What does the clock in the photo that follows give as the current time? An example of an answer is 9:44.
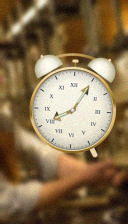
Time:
8:05
